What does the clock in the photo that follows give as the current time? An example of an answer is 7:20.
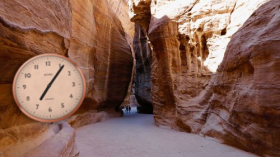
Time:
7:06
